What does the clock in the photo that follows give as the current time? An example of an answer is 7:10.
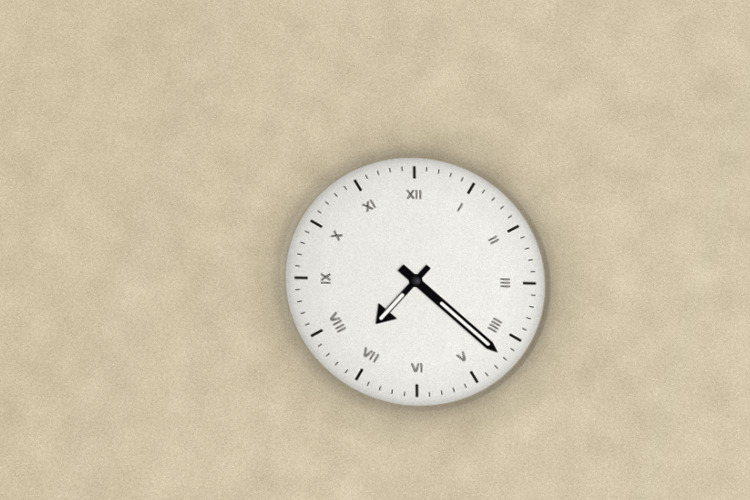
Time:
7:22
